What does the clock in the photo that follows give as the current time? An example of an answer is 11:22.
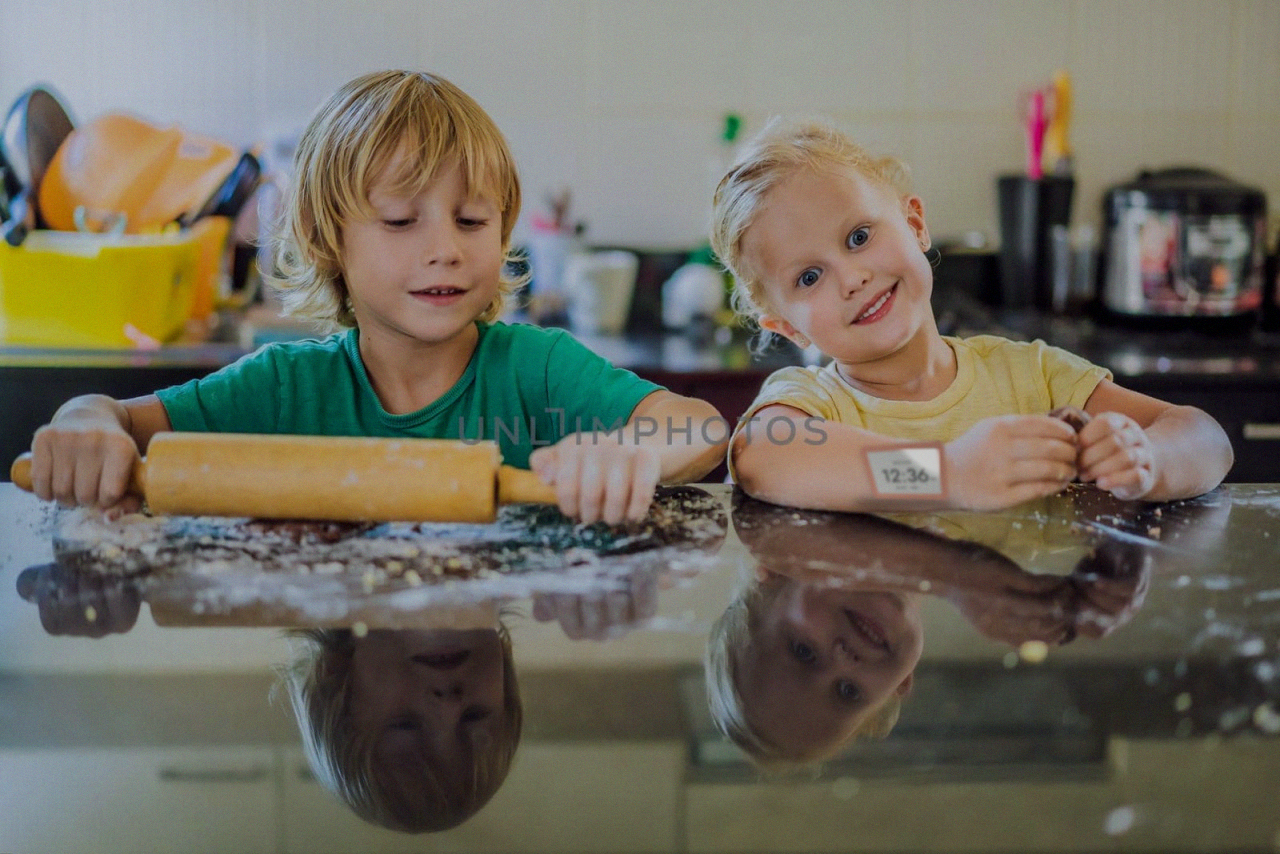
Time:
12:36
